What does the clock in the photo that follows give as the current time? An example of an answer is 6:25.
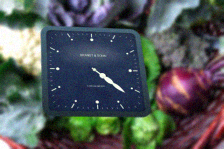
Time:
4:22
